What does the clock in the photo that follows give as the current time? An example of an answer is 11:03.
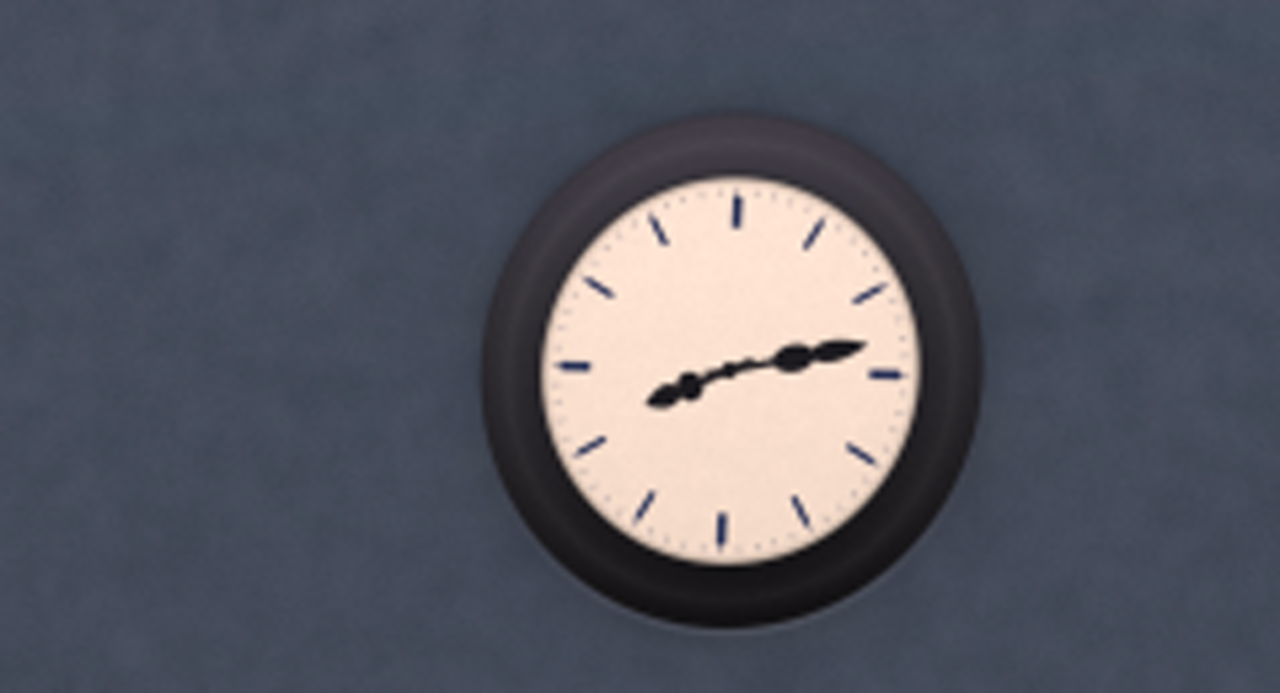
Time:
8:13
